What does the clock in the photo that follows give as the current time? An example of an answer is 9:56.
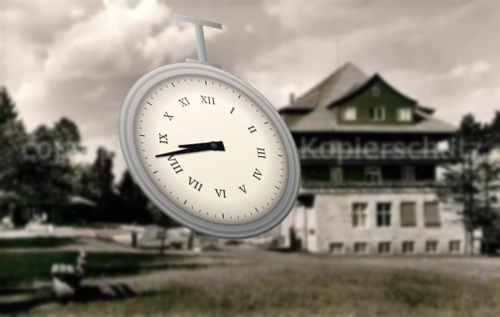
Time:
8:42
